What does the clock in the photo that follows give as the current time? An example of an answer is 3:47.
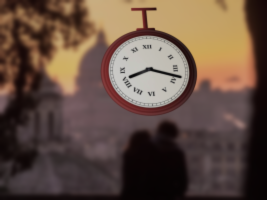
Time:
8:18
